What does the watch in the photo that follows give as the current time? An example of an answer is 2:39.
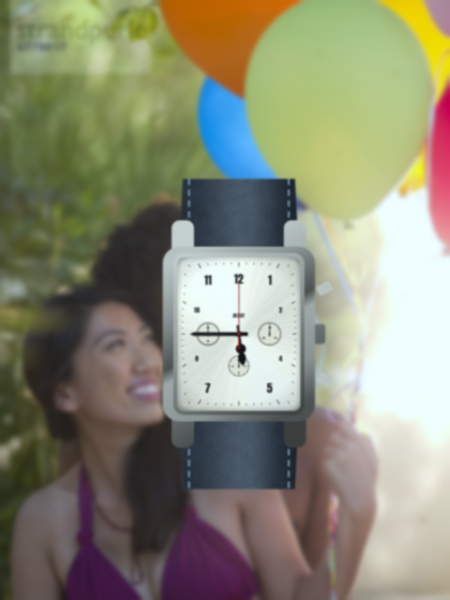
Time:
5:45
